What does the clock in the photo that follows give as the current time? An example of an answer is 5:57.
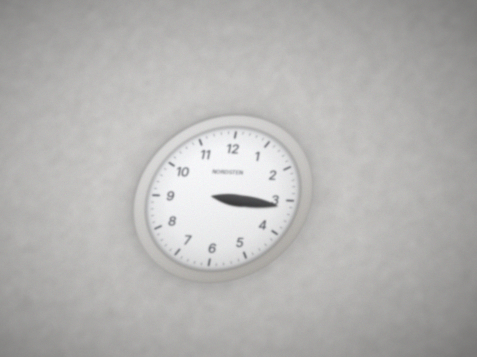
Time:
3:16
